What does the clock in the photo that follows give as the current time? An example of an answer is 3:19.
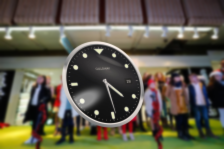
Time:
4:29
